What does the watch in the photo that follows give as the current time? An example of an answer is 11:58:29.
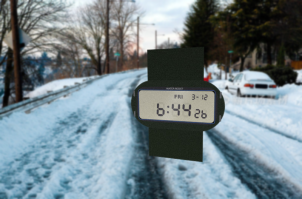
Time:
6:44:26
